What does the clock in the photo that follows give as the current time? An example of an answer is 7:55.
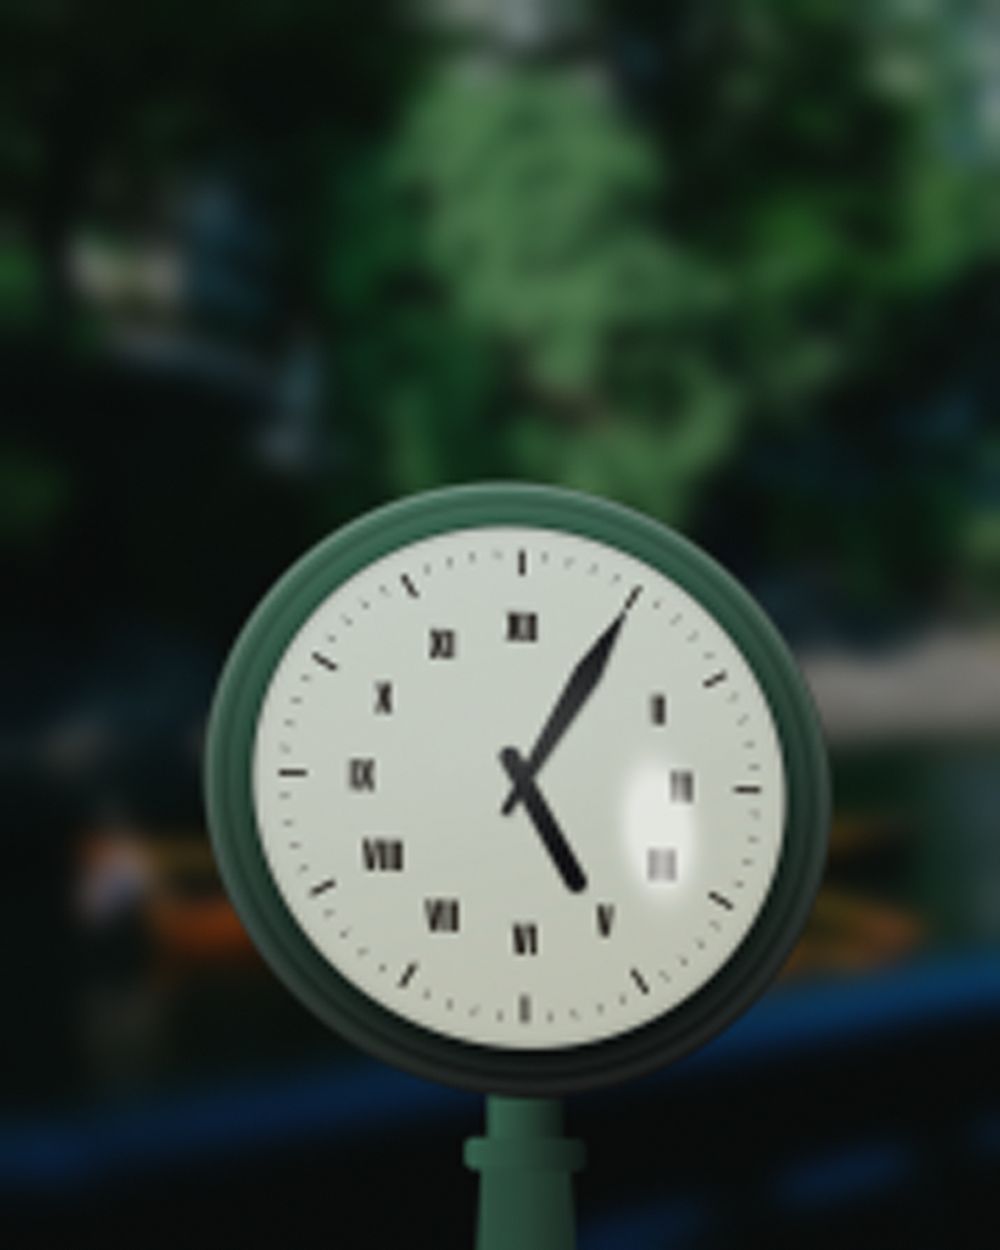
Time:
5:05
